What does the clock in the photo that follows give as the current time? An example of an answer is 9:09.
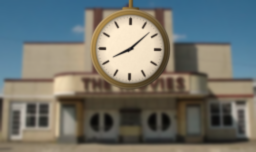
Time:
8:08
